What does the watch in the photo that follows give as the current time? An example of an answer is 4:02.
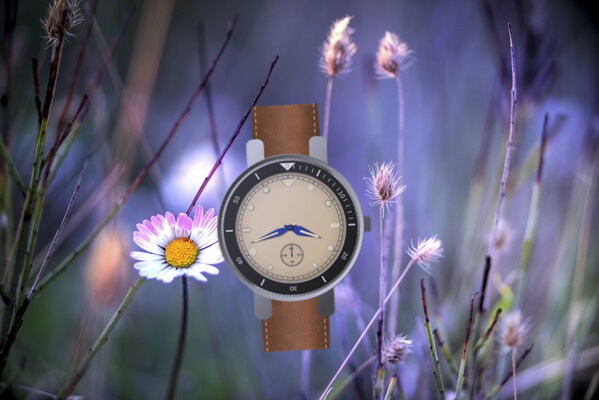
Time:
3:42
